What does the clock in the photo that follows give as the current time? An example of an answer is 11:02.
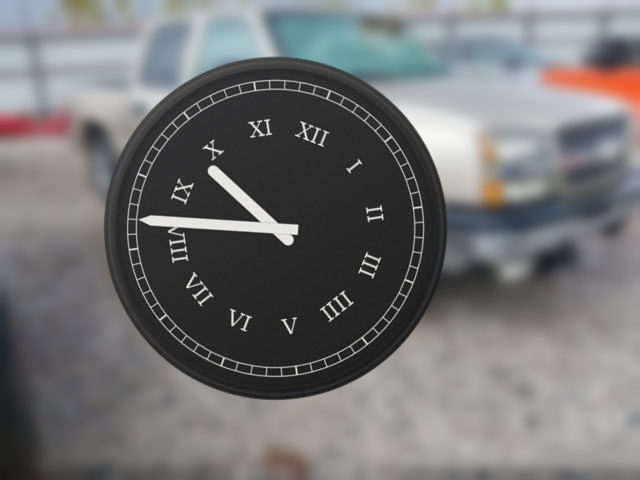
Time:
9:42
